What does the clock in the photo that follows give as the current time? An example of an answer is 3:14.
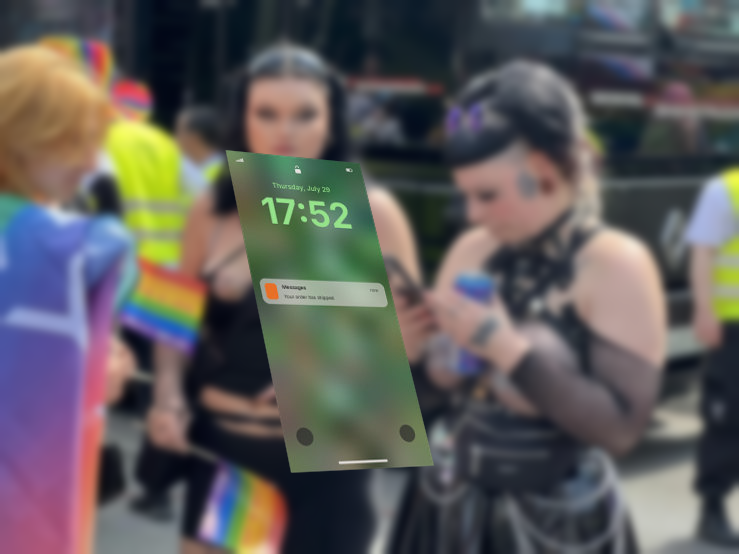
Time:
17:52
